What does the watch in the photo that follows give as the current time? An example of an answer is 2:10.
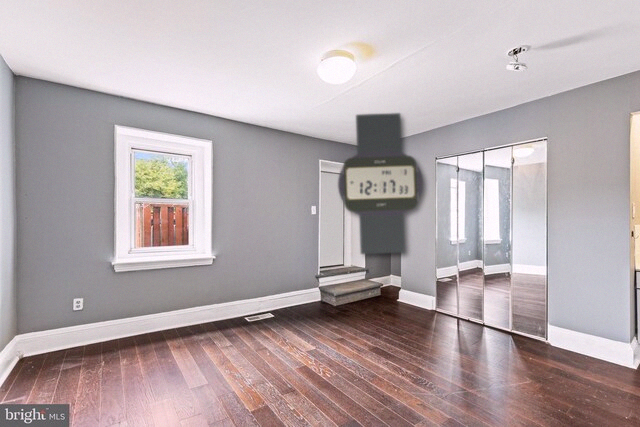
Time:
12:17
